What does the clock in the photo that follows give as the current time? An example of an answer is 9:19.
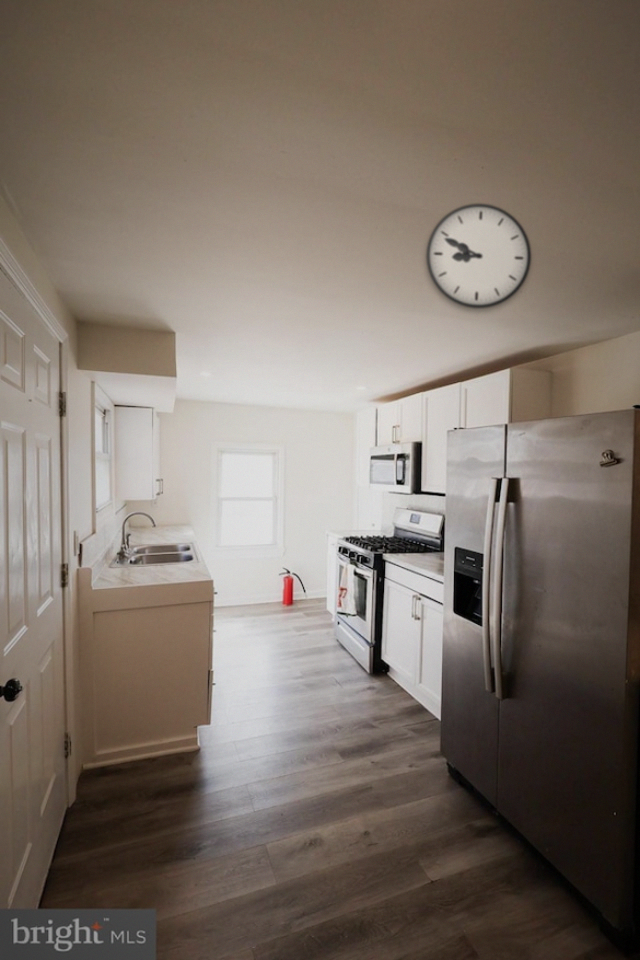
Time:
8:49
